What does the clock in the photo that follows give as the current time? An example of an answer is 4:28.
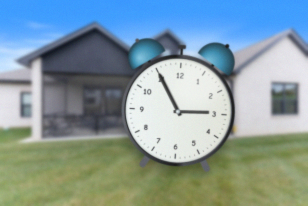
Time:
2:55
